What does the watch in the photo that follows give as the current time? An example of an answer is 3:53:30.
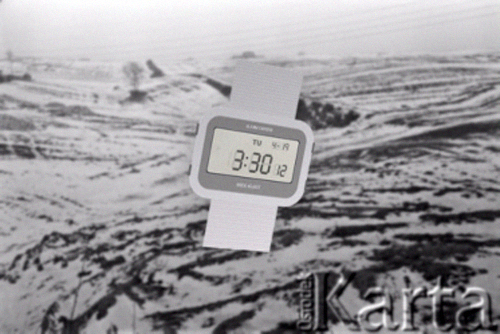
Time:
3:30:12
